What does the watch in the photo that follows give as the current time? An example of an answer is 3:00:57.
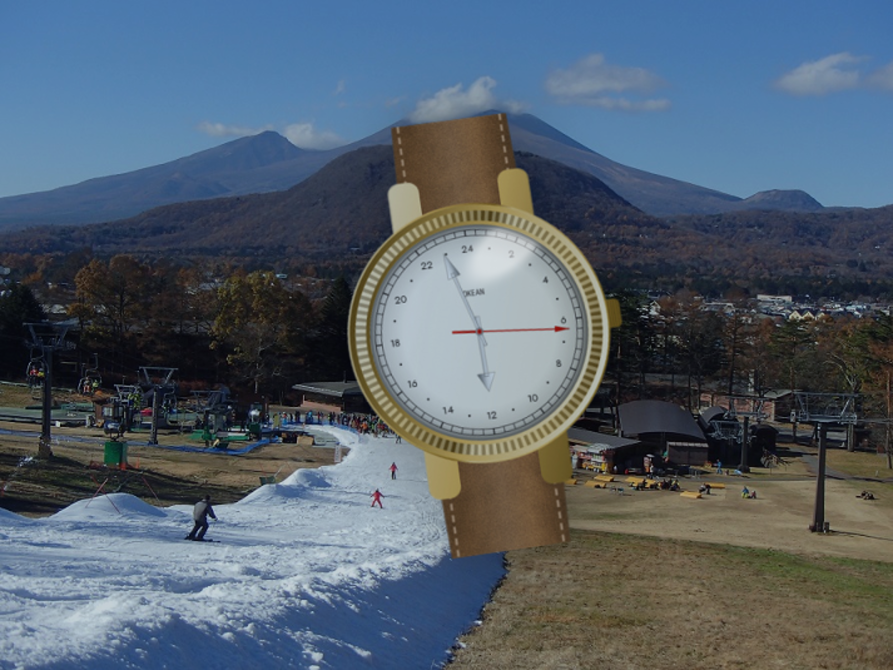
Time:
11:57:16
